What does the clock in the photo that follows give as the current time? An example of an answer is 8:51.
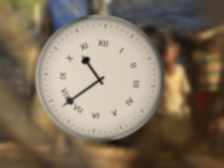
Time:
10:38
